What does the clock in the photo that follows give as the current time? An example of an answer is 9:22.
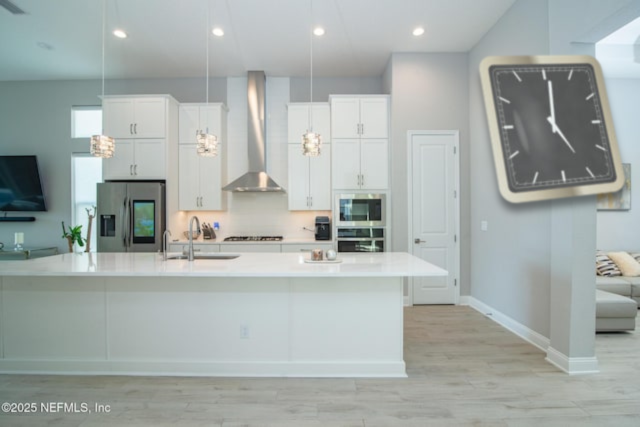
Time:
5:01
